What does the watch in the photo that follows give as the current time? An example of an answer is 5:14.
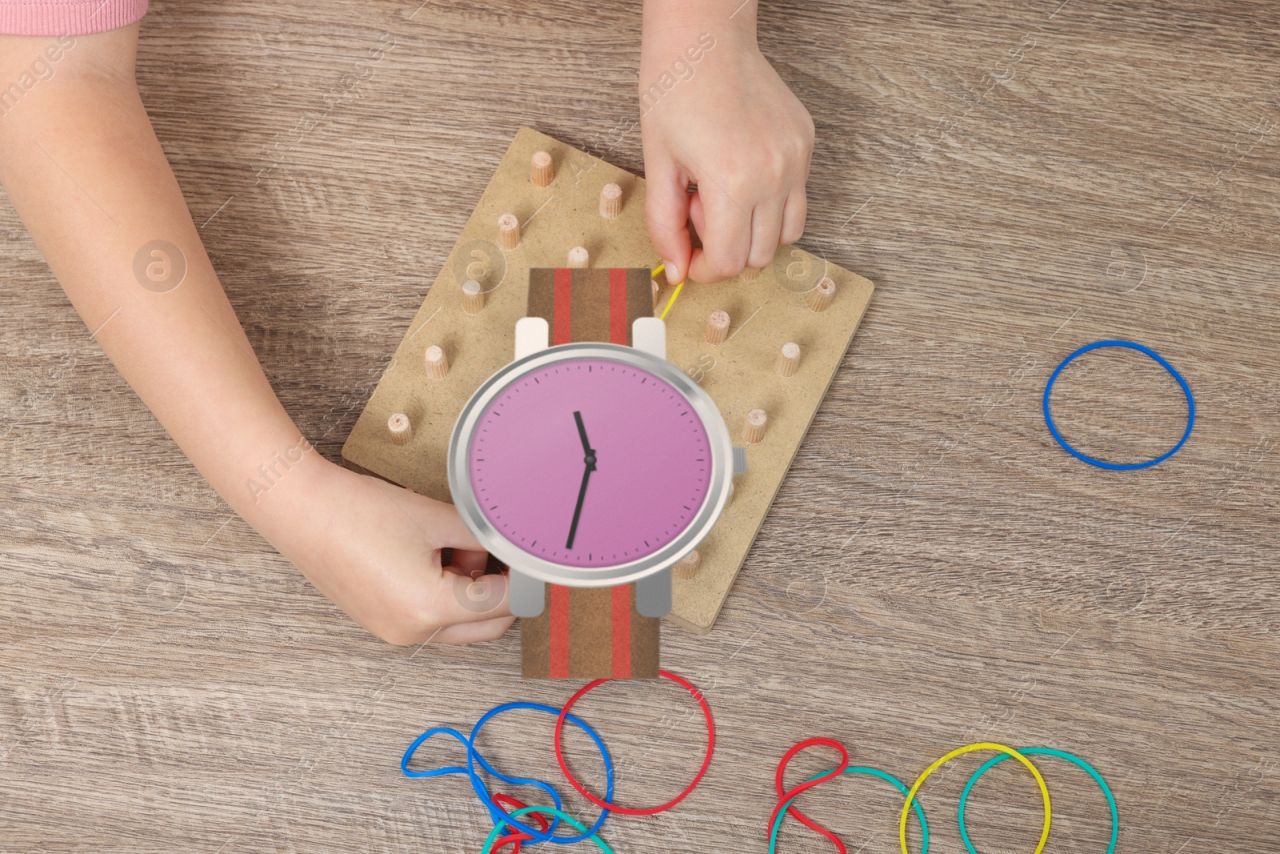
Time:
11:32
